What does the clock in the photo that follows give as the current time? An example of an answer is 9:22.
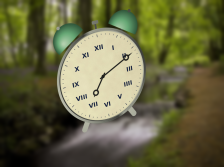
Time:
7:11
